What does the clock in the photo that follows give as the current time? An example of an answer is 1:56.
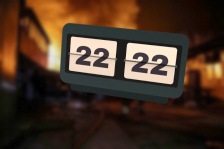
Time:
22:22
